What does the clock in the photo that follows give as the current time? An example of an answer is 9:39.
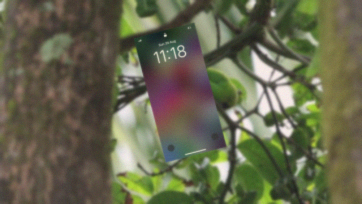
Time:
11:18
